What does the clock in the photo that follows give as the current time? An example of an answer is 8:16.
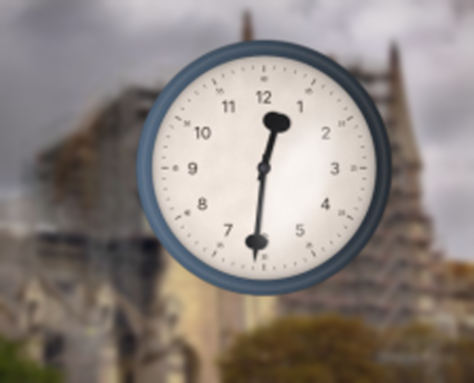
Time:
12:31
